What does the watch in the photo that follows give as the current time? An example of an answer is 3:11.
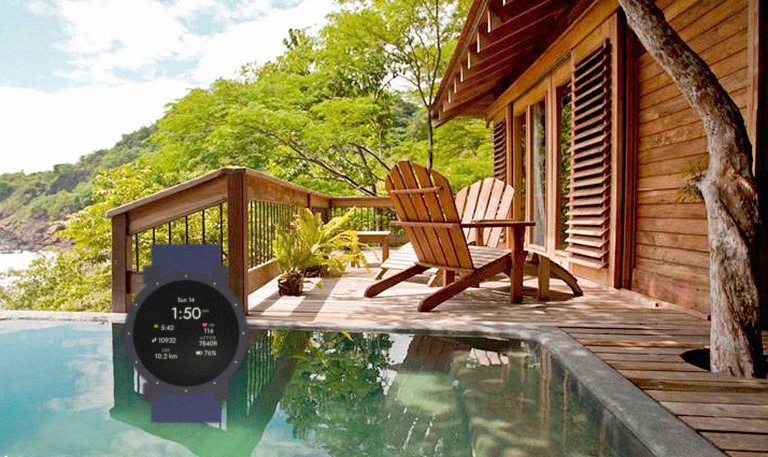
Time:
1:50
